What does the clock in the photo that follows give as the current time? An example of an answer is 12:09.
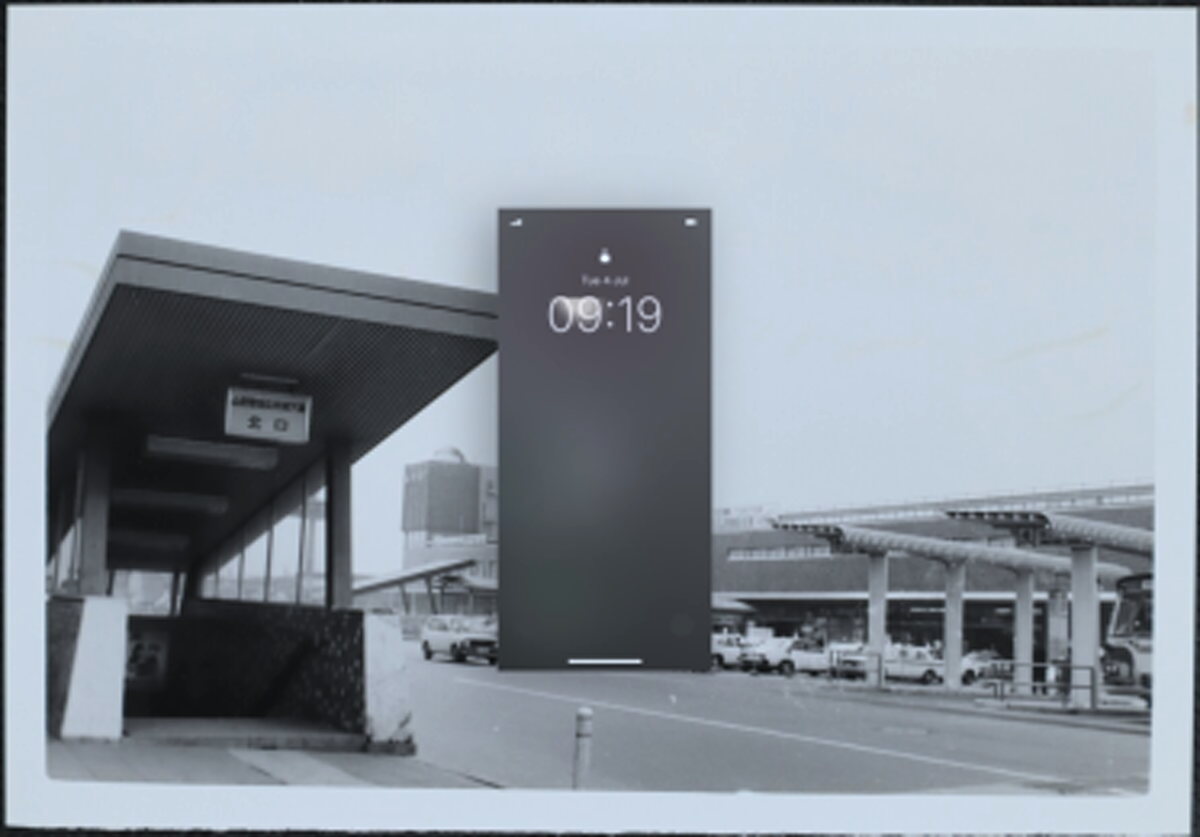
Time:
9:19
